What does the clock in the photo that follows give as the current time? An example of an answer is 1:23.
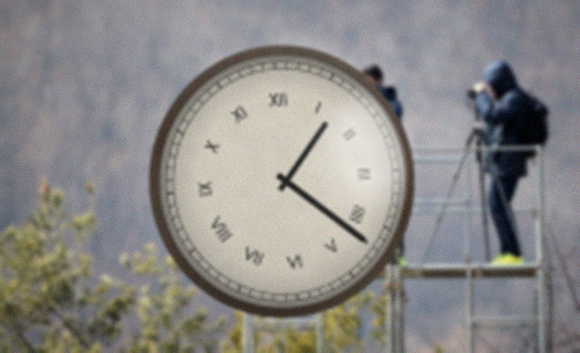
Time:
1:22
